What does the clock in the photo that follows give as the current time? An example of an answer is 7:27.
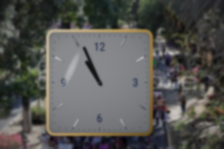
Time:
10:56
